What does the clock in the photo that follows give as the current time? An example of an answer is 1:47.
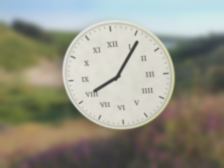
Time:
8:06
